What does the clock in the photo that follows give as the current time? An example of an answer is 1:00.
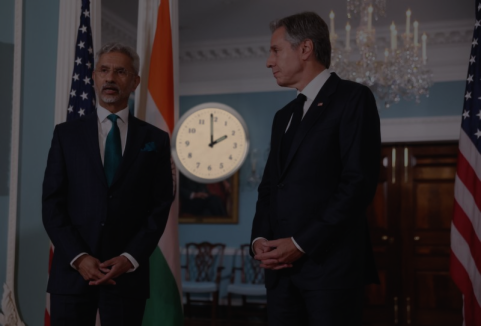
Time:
1:59
